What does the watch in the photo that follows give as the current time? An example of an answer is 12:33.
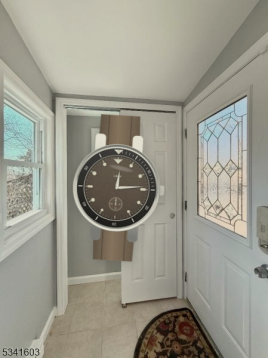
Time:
12:14
